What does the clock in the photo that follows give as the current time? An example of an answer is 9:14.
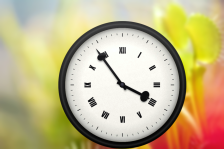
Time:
3:54
